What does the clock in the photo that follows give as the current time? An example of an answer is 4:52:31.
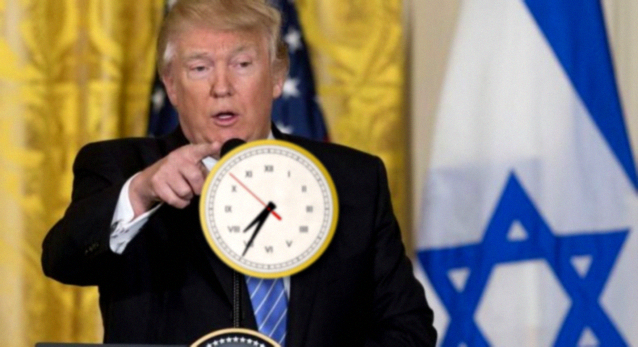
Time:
7:34:52
